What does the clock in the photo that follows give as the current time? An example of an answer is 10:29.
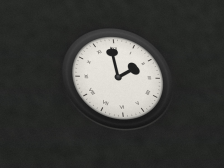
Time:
1:59
